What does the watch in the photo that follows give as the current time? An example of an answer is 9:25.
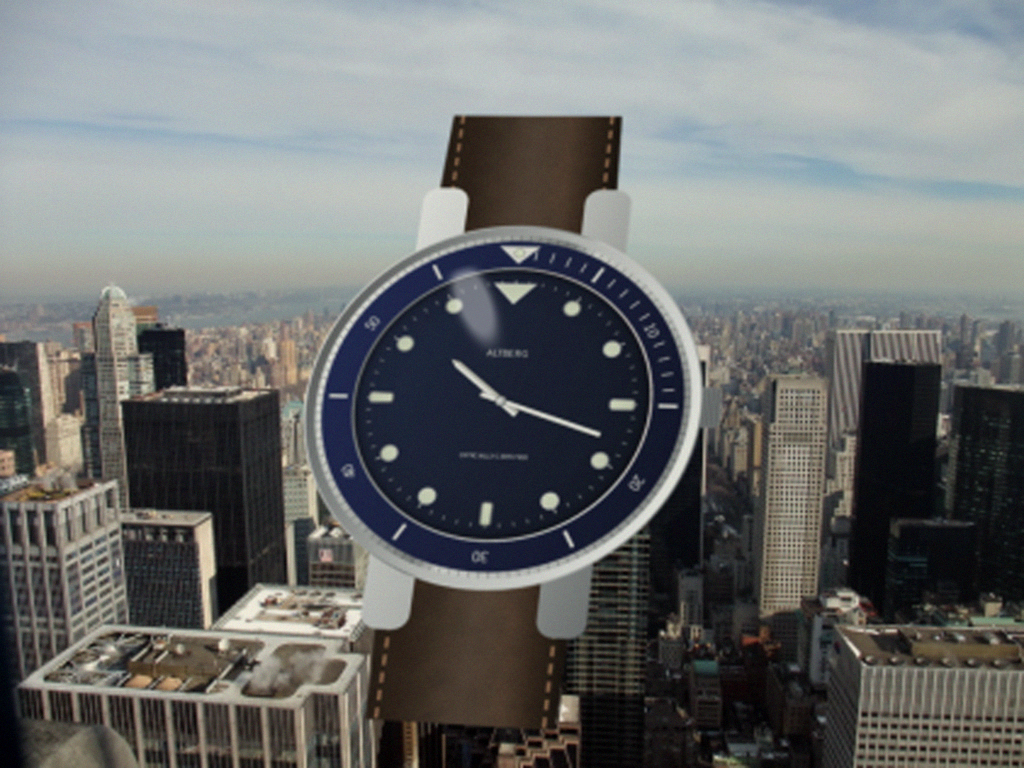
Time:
10:18
